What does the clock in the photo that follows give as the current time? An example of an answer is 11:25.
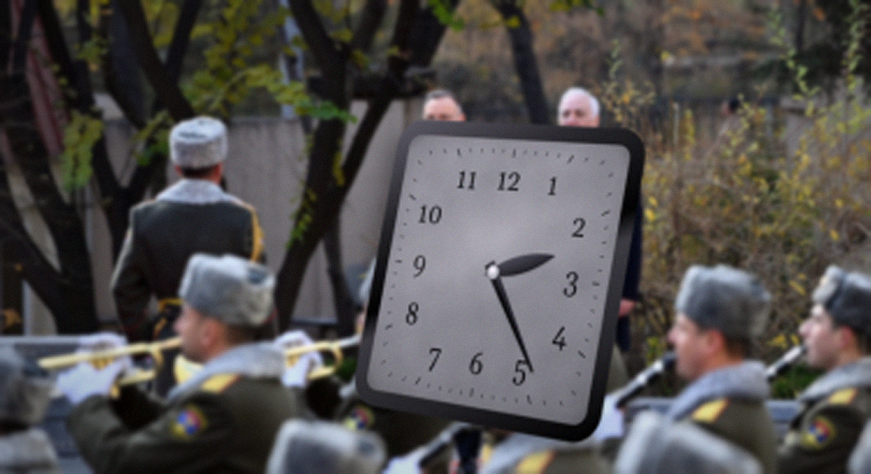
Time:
2:24
